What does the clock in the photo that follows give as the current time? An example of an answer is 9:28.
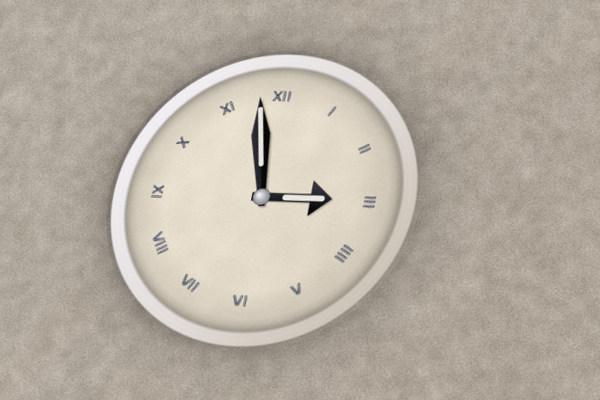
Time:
2:58
